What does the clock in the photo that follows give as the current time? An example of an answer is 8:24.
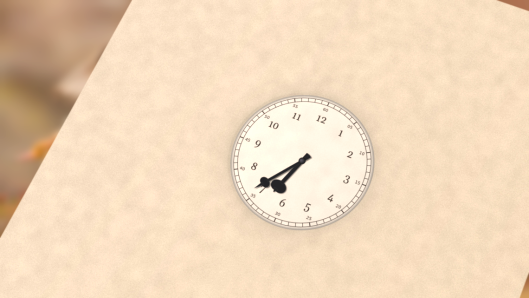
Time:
6:36
